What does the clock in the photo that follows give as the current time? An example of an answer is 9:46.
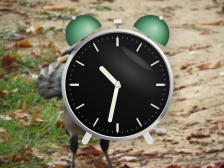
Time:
10:32
